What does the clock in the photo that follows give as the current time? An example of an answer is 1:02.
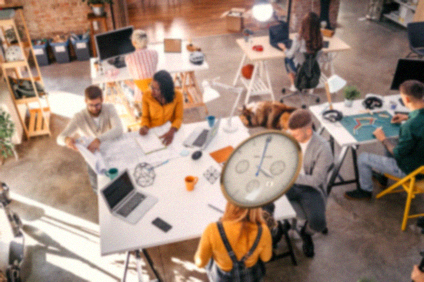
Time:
3:59
